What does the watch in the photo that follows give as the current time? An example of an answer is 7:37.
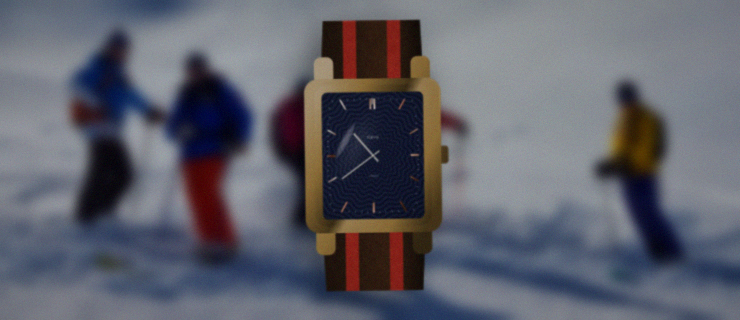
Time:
10:39
